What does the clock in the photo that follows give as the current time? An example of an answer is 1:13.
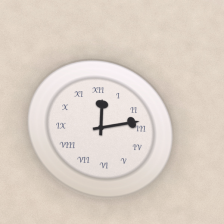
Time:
12:13
